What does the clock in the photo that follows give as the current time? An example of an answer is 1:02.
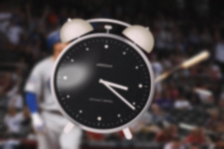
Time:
3:21
